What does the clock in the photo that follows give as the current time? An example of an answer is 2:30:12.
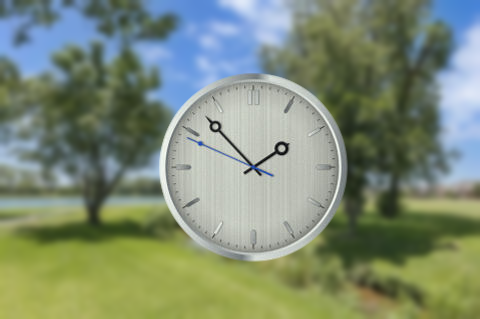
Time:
1:52:49
